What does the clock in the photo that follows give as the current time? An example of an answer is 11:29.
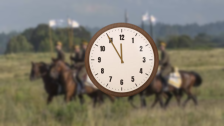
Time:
11:55
